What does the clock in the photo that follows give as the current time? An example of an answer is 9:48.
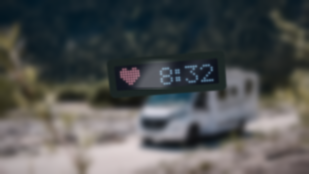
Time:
8:32
